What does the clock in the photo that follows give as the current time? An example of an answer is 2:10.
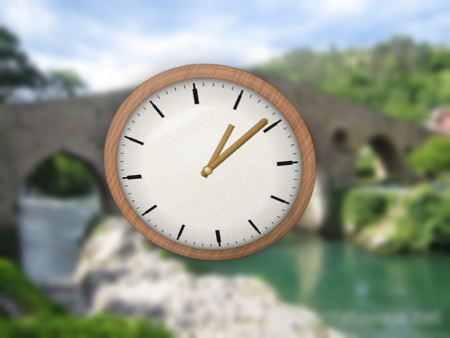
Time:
1:09
